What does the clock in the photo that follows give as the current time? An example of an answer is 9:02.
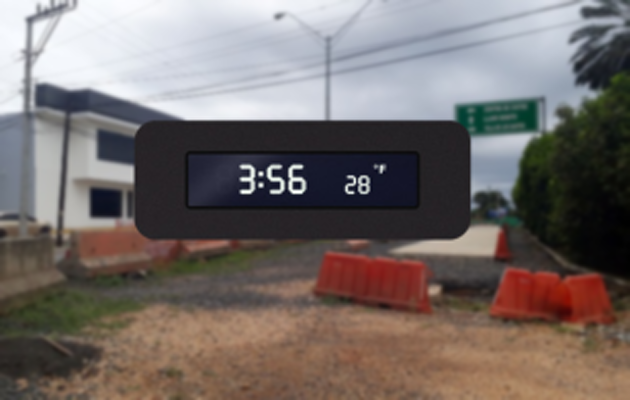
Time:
3:56
